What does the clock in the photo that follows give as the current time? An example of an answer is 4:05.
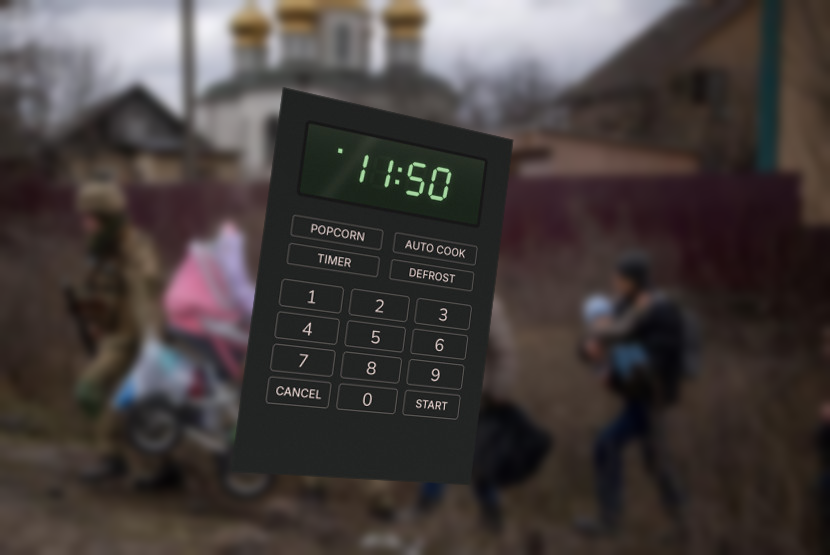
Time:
11:50
